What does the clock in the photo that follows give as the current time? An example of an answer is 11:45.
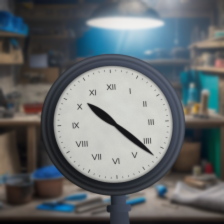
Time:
10:22
